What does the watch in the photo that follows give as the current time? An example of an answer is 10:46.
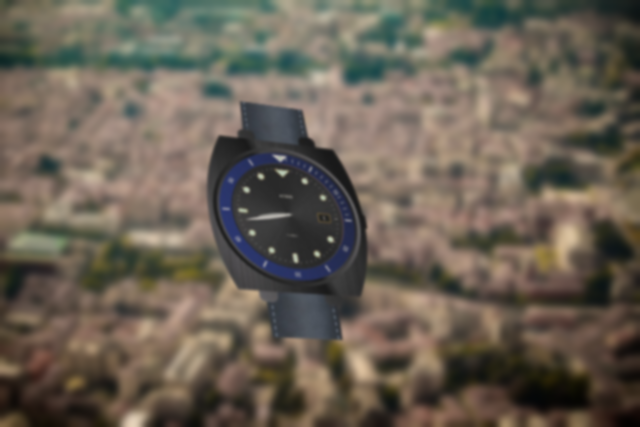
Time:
8:43
